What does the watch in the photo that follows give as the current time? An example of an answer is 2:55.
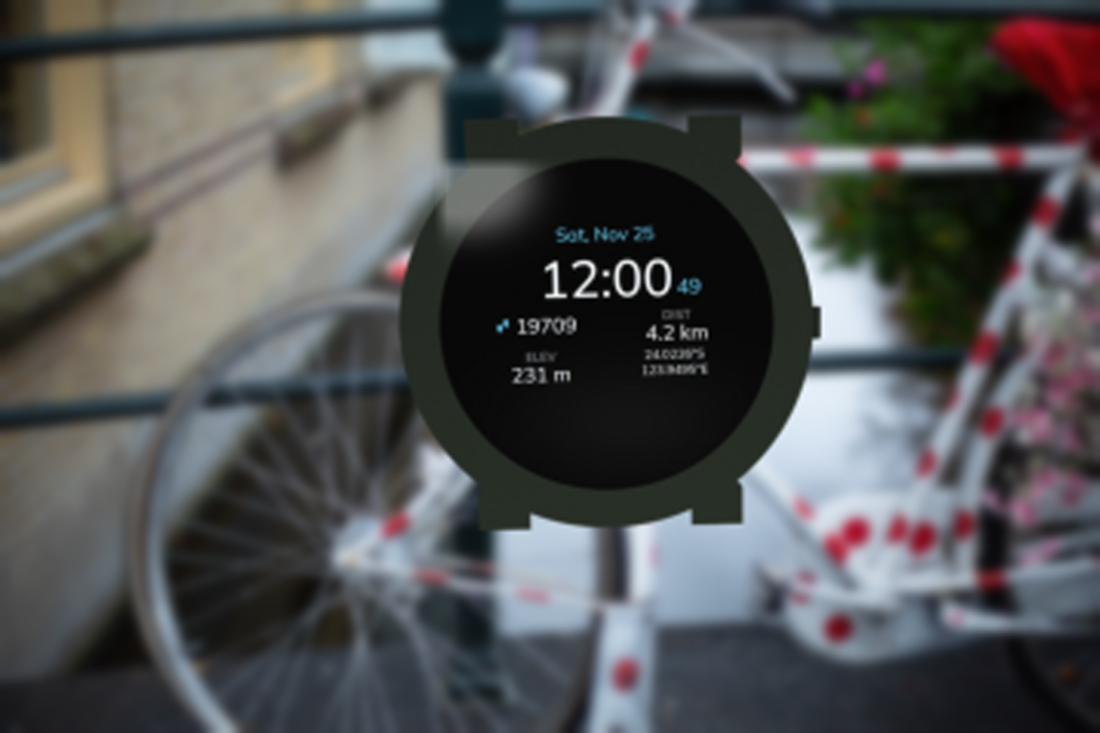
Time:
12:00
